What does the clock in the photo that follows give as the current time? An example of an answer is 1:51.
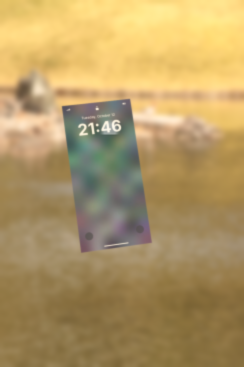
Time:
21:46
